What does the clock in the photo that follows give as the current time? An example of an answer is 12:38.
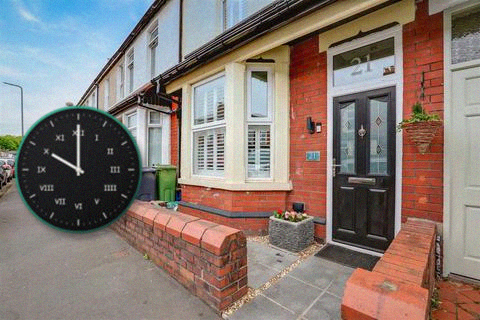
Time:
10:00
